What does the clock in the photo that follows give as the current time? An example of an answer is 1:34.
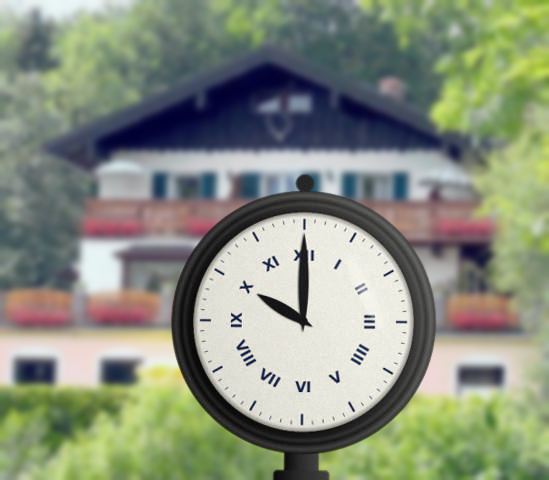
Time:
10:00
